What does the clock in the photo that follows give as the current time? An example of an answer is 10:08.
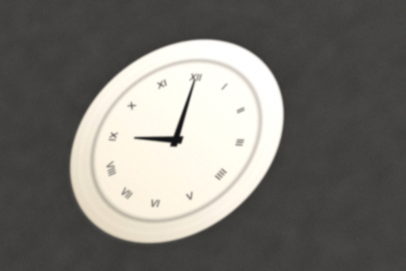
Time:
9:00
